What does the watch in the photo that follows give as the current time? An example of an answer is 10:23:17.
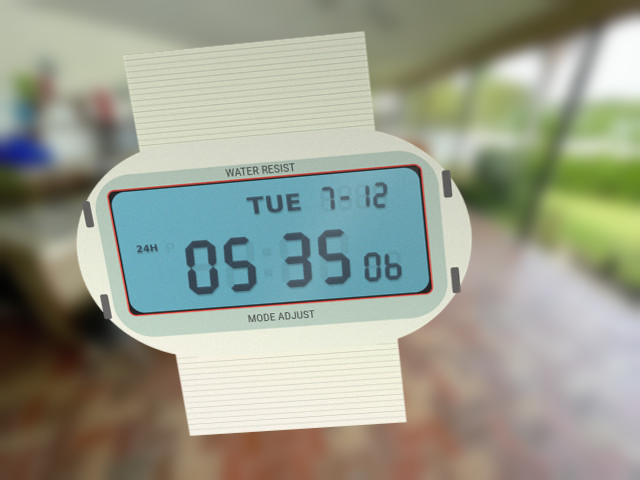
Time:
5:35:06
